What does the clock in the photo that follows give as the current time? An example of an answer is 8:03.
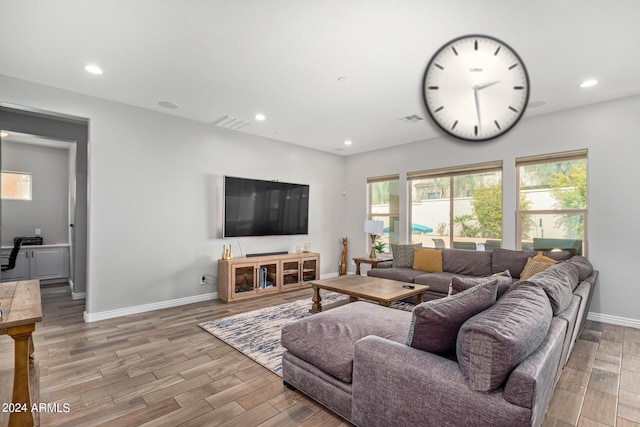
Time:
2:29
